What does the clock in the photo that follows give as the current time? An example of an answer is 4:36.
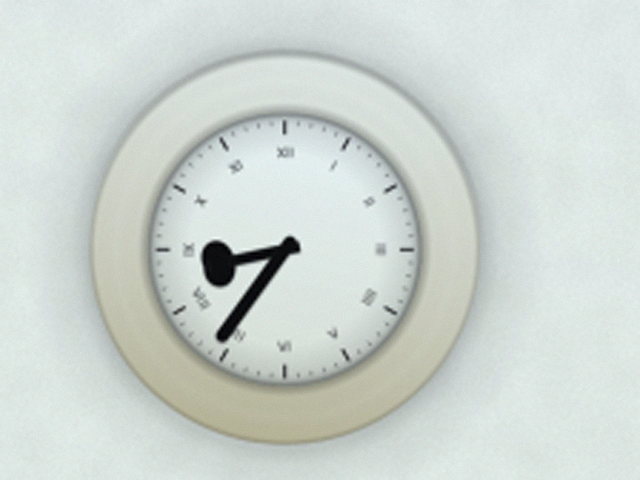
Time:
8:36
